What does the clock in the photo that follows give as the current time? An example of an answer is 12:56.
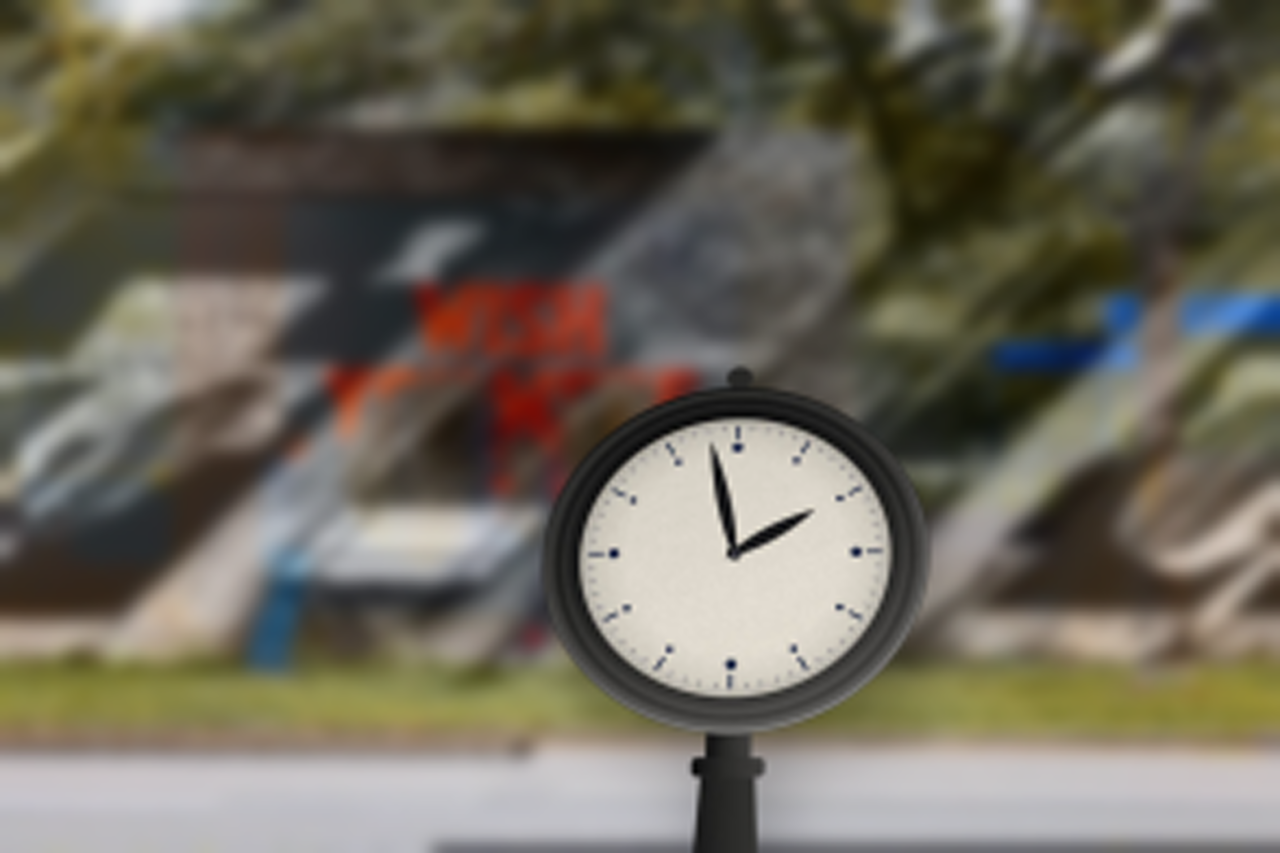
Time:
1:58
